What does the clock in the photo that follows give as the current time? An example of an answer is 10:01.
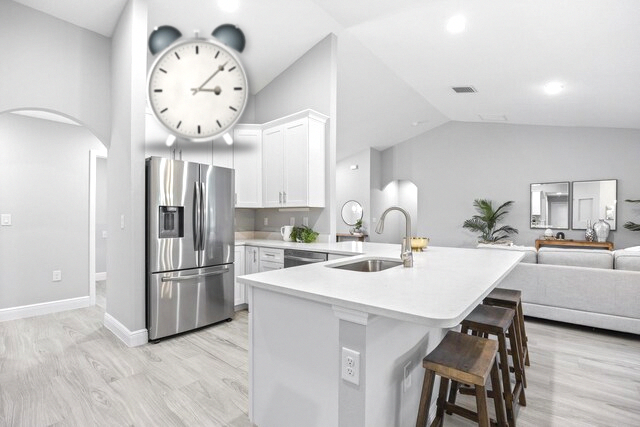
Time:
3:08
